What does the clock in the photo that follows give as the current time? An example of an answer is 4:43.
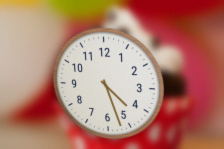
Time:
4:27
